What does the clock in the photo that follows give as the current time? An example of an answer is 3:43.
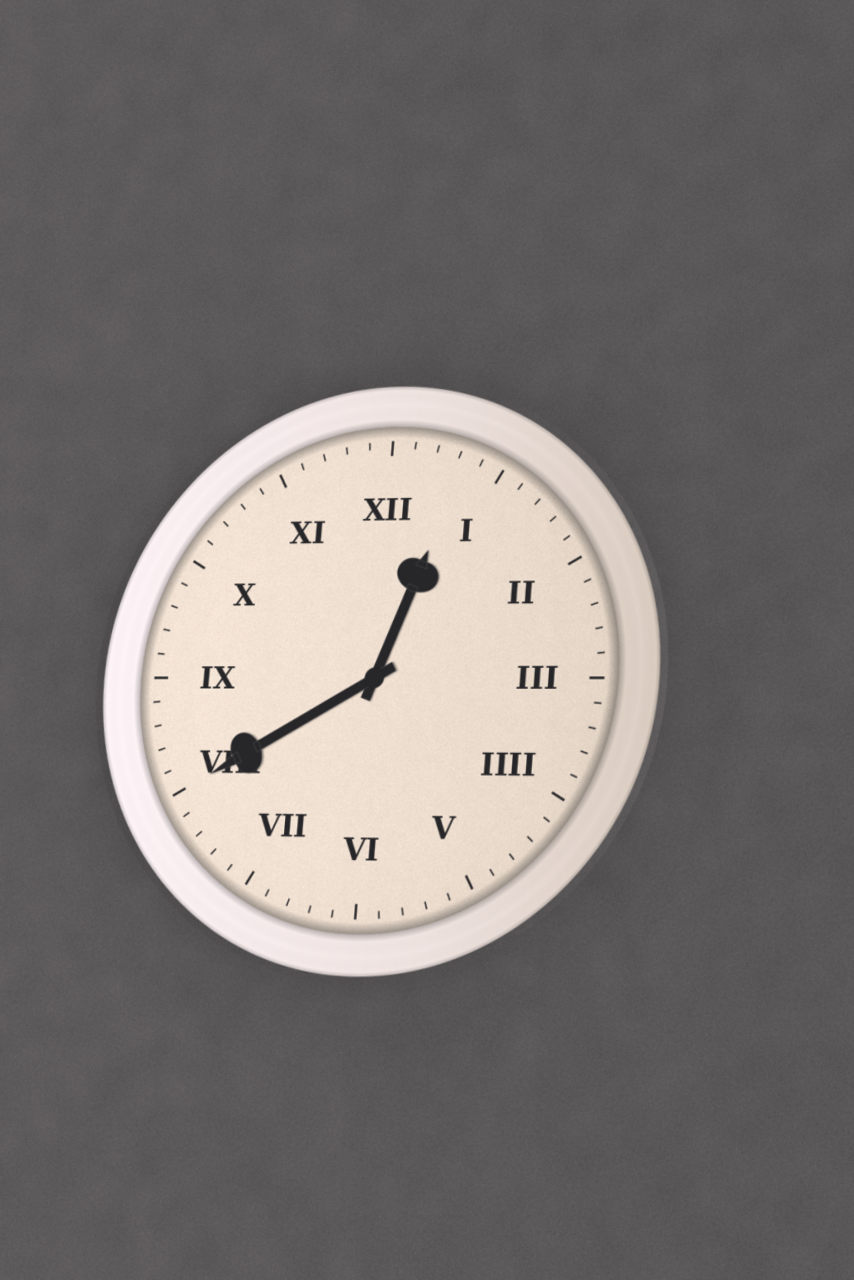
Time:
12:40
